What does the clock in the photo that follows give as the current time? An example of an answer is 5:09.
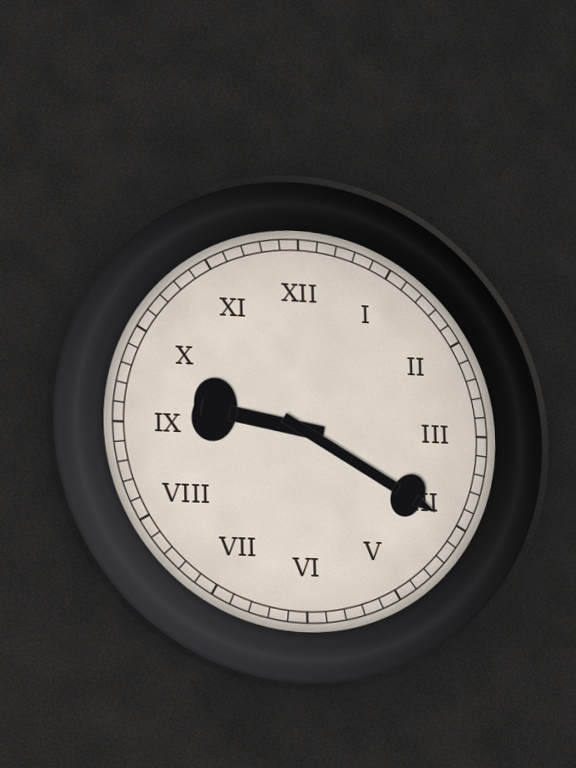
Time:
9:20
